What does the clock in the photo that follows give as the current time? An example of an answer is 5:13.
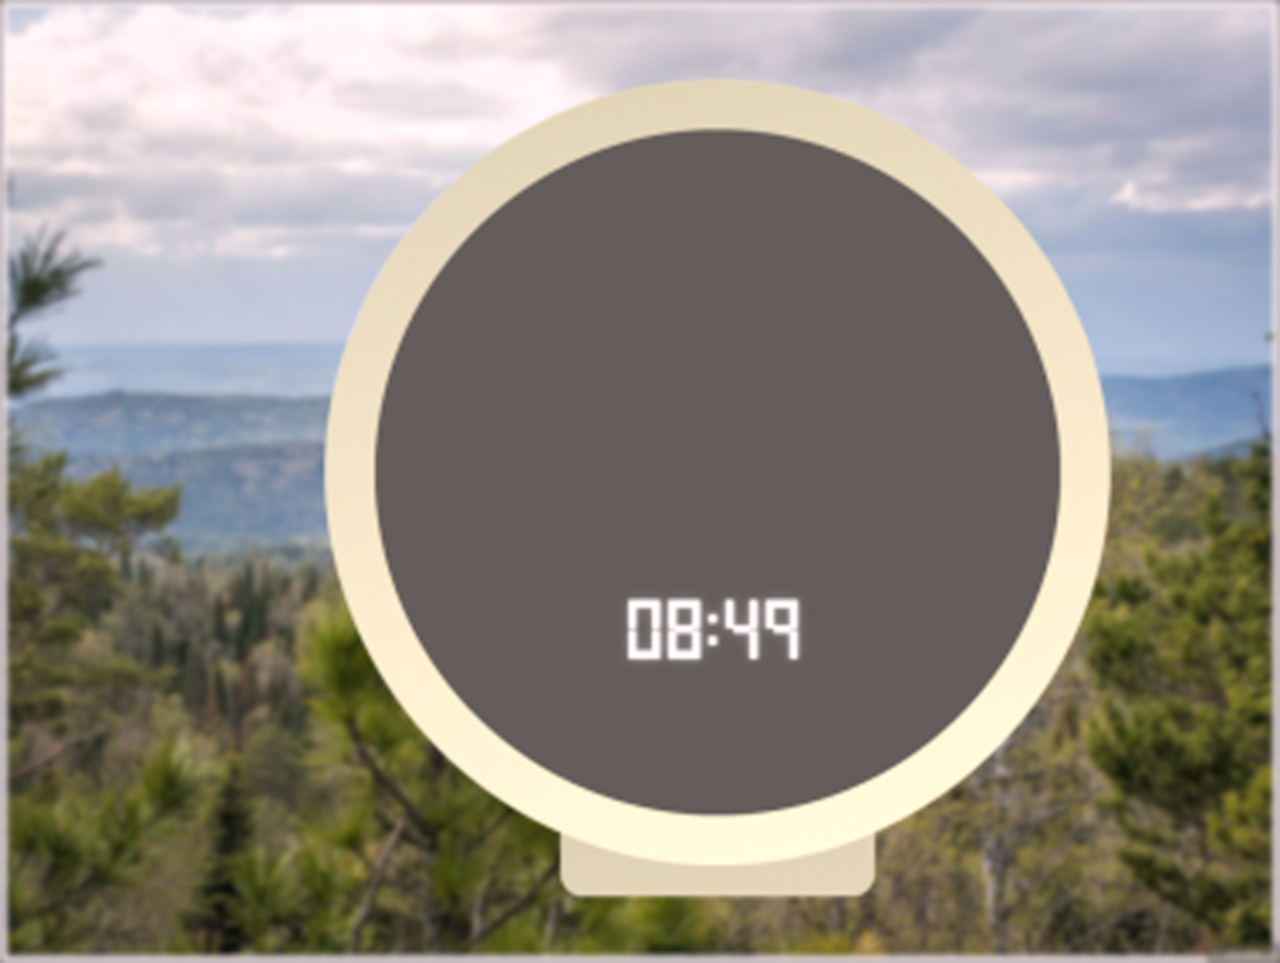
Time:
8:49
